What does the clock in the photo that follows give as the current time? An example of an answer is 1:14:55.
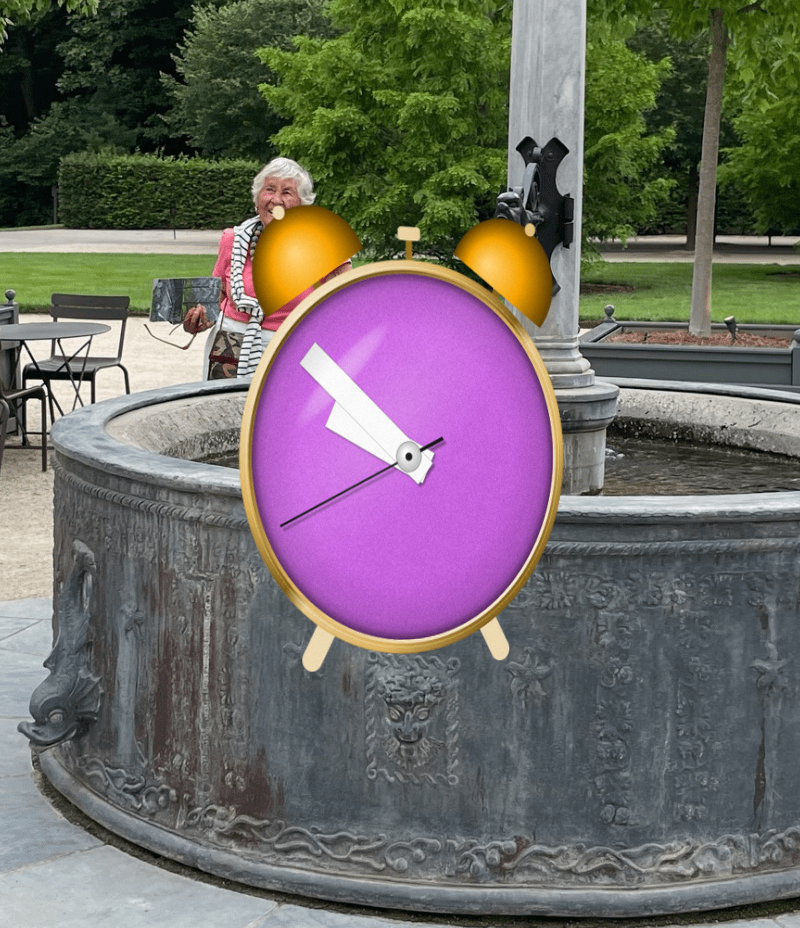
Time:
9:51:41
